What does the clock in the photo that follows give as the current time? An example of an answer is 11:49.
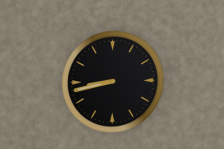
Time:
8:43
